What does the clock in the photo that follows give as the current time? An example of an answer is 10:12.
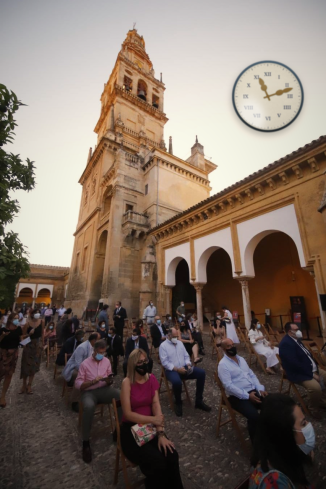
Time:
11:12
